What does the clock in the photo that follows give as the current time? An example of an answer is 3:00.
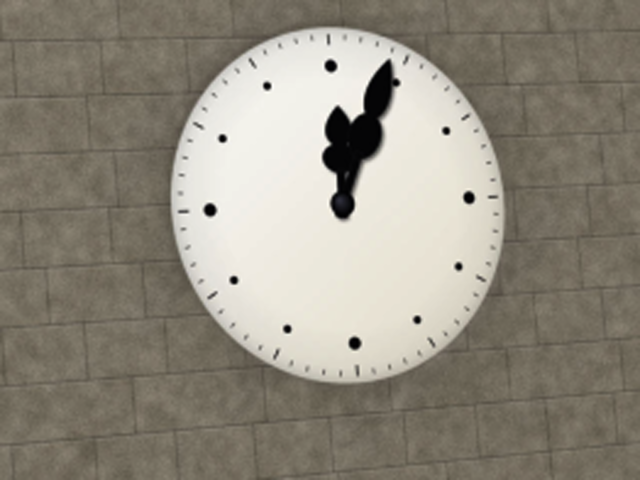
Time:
12:04
